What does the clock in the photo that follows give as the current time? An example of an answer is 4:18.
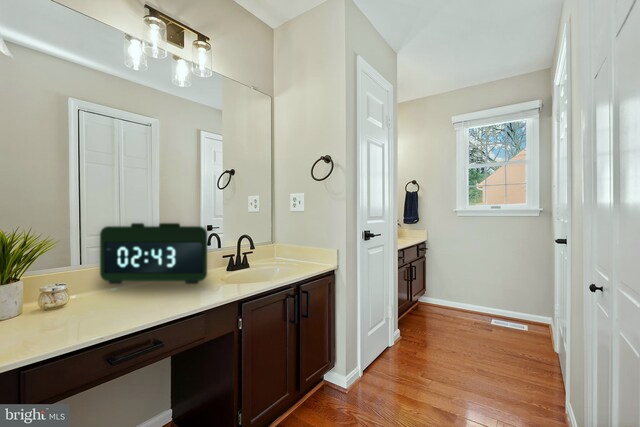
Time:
2:43
